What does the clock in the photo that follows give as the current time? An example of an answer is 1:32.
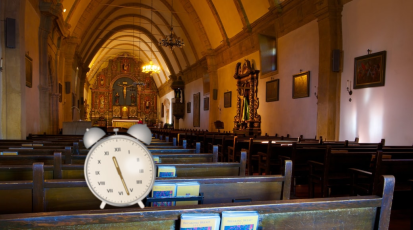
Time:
11:27
